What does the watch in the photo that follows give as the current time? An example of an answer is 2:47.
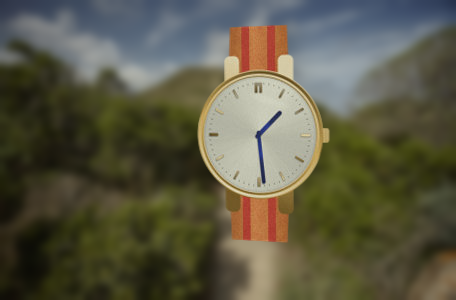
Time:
1:29
